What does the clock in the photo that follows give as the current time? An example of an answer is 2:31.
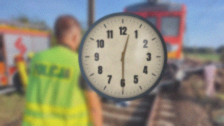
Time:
12:30
